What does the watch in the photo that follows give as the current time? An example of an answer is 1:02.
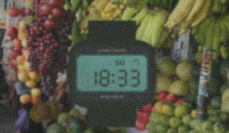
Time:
18:33
